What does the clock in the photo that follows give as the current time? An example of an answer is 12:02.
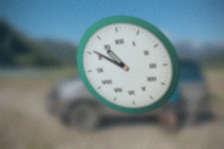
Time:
10:51
